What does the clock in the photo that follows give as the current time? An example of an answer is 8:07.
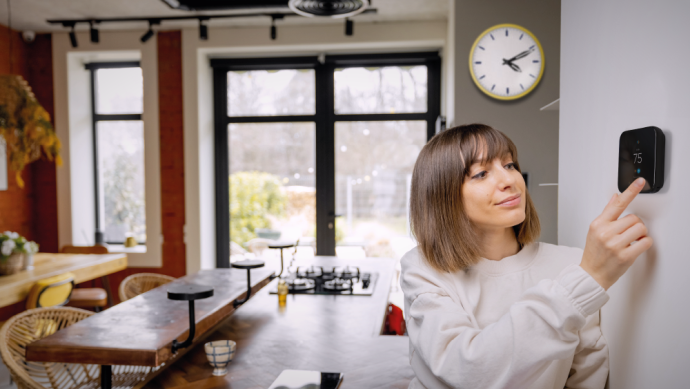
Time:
4:11
